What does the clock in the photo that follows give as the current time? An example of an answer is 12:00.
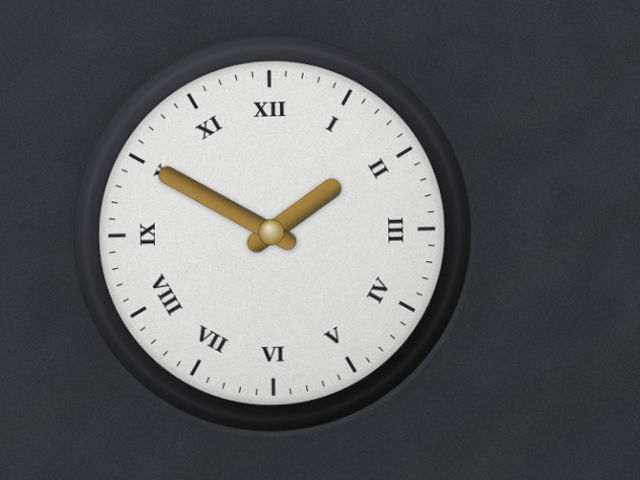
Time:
1:50
